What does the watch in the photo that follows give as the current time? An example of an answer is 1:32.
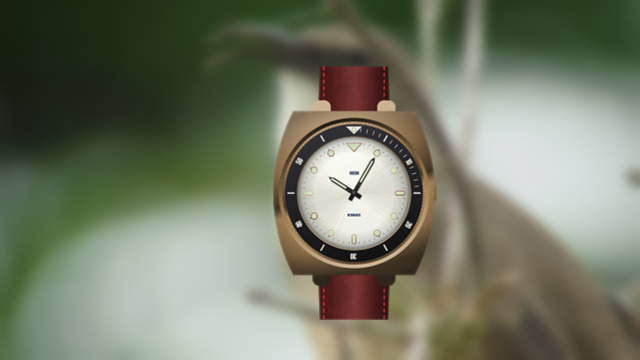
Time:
10:05
